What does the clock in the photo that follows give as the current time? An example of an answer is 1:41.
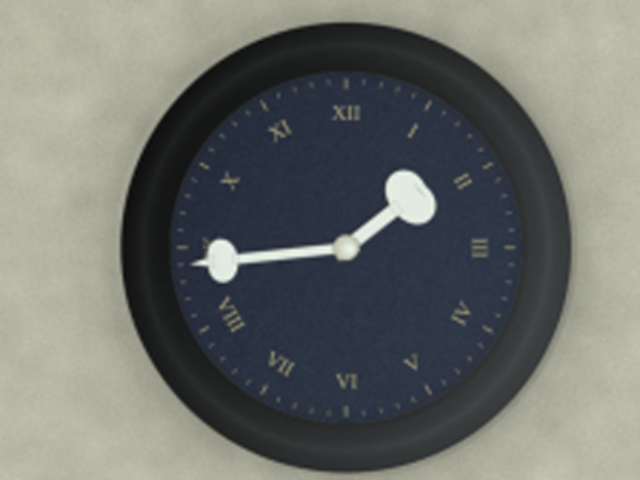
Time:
1:44
